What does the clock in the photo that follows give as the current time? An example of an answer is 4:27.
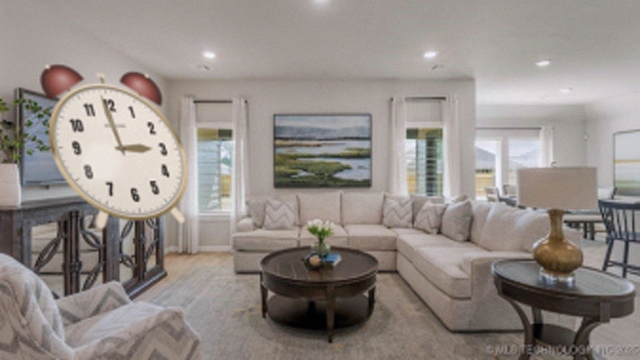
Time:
2:59
